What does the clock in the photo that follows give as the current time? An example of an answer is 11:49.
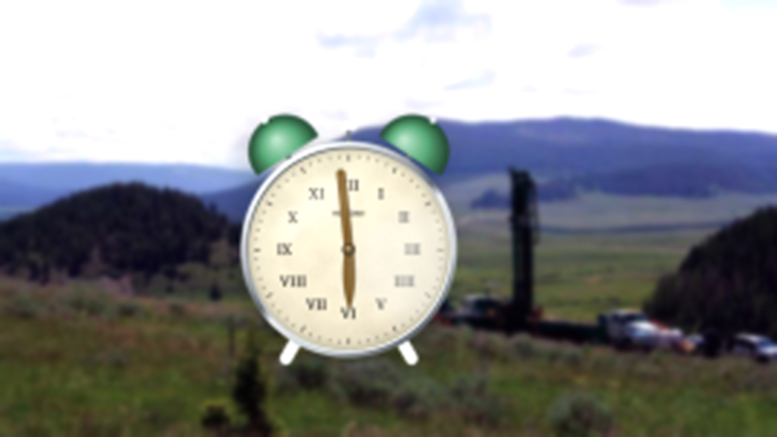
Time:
5:59
